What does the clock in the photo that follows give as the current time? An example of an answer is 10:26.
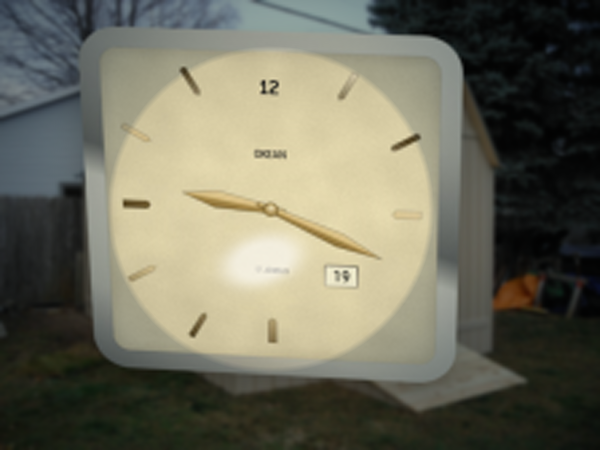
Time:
9:19
